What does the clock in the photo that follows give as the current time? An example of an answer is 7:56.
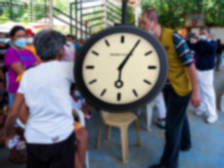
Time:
6:05
